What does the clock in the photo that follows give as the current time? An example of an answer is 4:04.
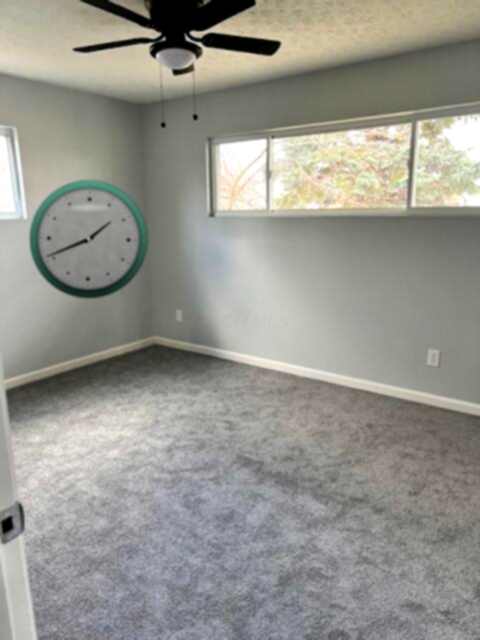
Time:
1:41
